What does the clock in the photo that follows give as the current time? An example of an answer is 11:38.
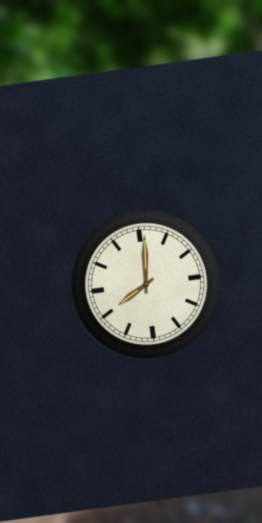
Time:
8:01
